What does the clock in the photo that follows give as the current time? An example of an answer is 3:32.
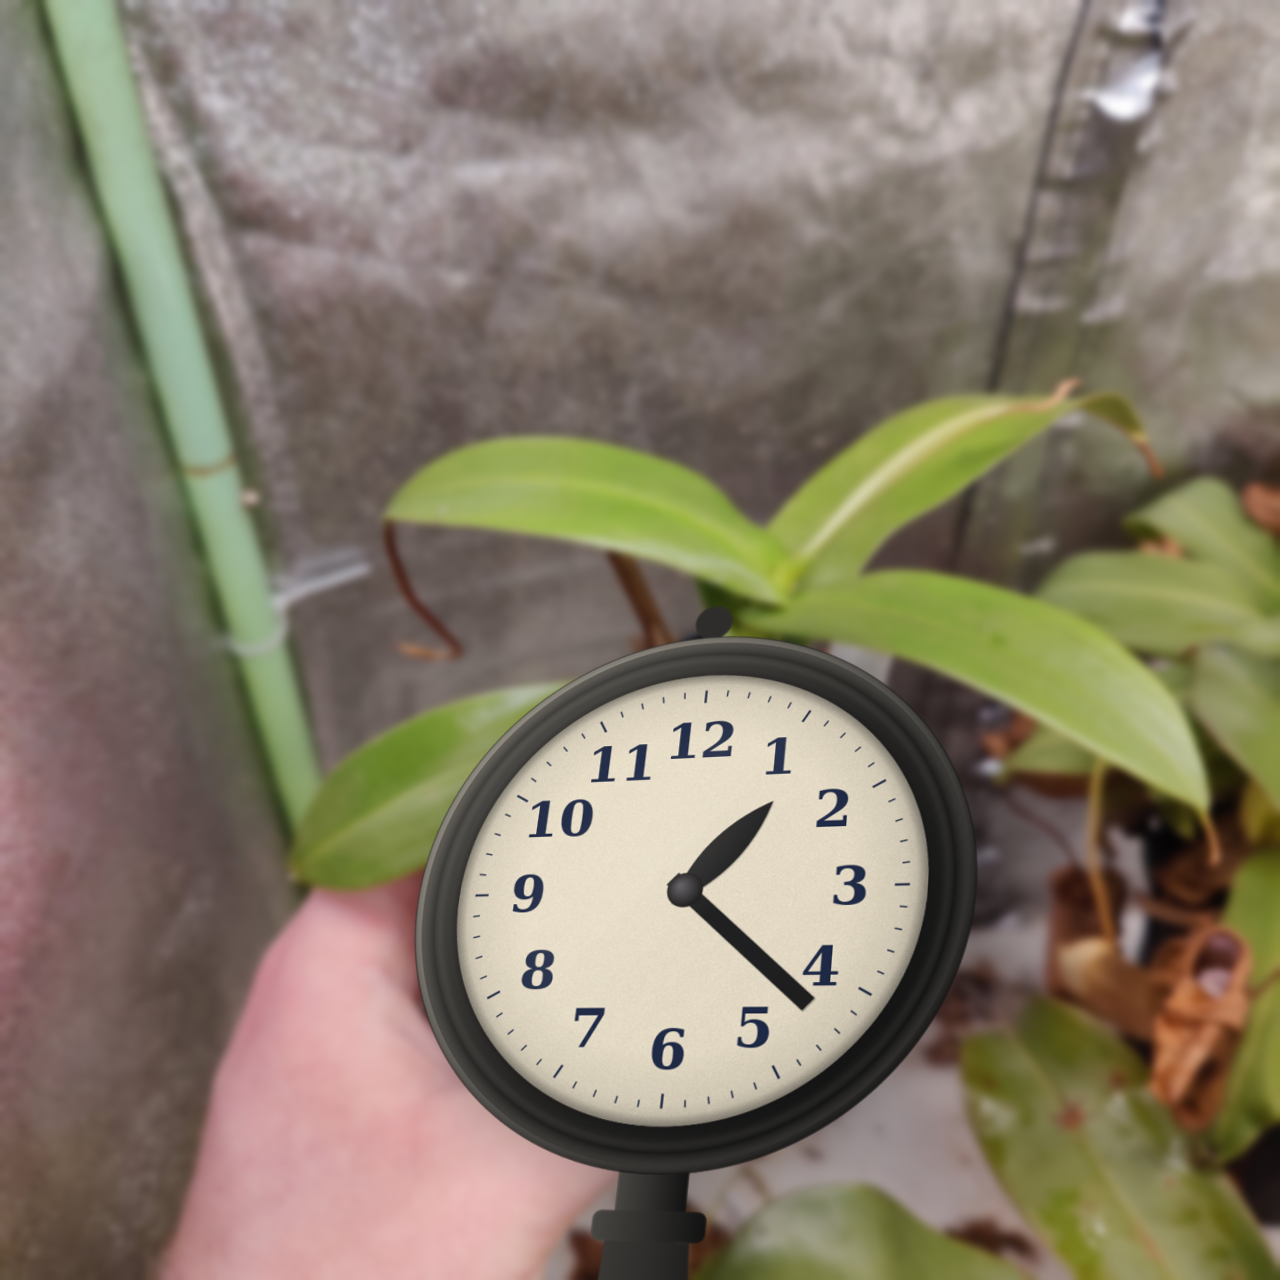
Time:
1:22
